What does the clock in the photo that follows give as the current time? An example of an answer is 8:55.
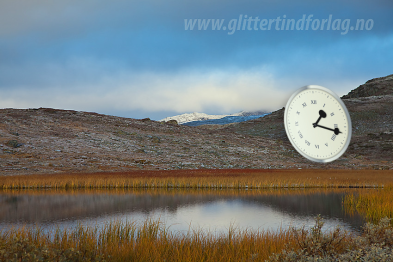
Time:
1:17
